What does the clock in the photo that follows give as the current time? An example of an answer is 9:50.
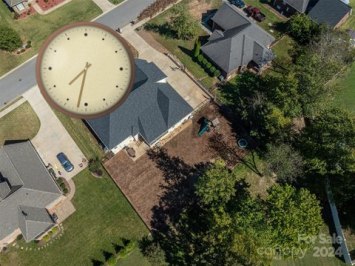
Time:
7:32
